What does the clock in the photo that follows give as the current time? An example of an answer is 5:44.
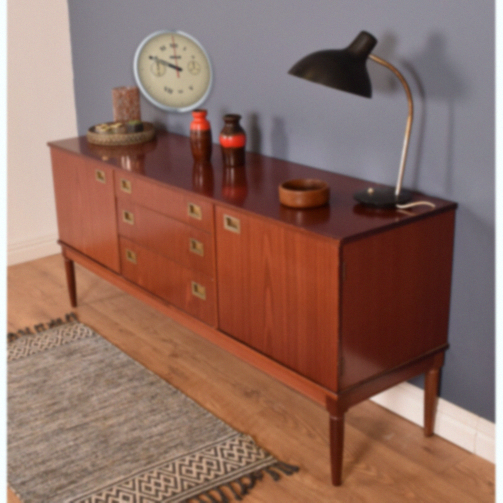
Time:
9:49
